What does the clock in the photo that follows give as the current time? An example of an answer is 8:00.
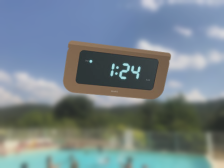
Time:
1:24
